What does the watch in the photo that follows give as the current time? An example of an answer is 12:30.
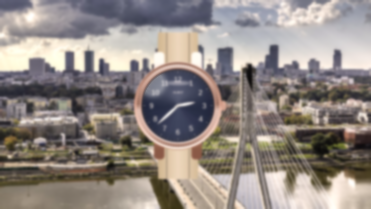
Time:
2:38
